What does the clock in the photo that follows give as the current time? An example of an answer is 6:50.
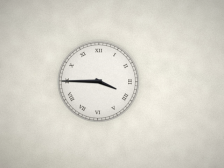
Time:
3:45
